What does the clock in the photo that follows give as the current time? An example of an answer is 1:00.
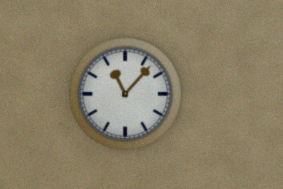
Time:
11:07
